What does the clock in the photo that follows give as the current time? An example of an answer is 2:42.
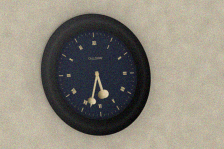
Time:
5:33
